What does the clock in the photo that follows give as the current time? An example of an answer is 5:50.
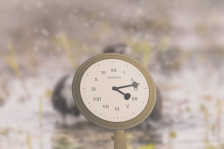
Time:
4:13
